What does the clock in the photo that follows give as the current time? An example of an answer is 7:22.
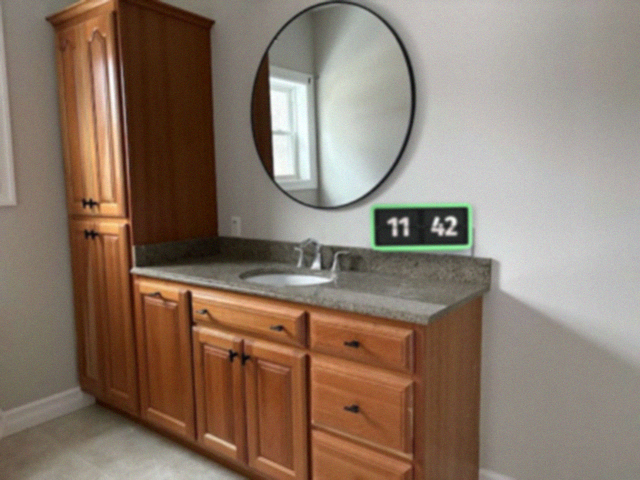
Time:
11:42
